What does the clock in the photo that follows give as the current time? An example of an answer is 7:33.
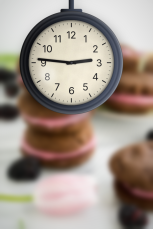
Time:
2:46
